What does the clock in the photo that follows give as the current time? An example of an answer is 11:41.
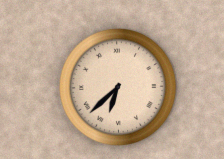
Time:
6:38
